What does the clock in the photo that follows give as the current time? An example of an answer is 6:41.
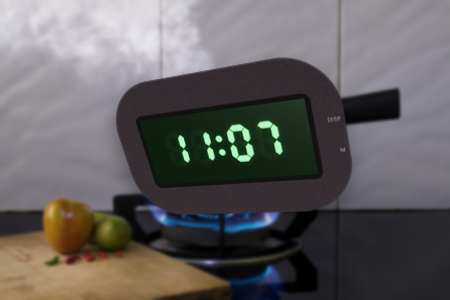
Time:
11:07
